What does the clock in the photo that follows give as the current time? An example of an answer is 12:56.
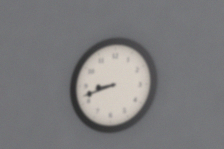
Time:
8:42
